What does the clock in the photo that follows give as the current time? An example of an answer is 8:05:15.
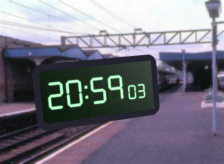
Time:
20:59:03
